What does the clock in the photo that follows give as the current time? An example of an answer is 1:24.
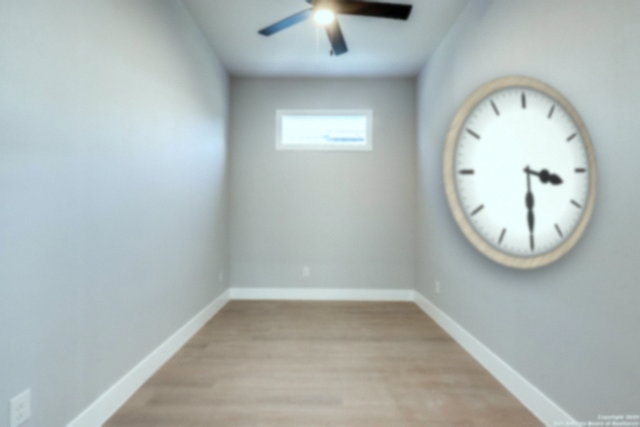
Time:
3:30
